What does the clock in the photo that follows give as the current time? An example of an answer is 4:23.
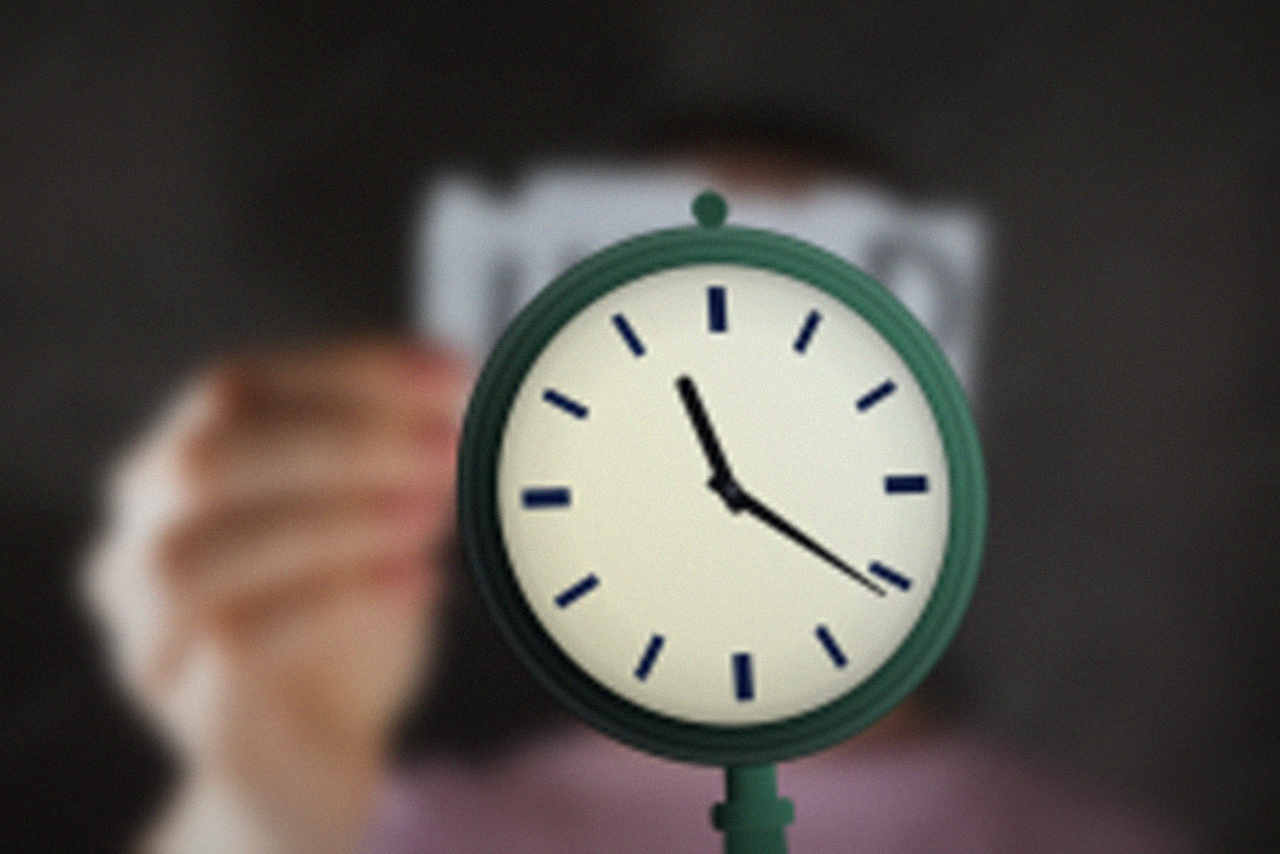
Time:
11:21
